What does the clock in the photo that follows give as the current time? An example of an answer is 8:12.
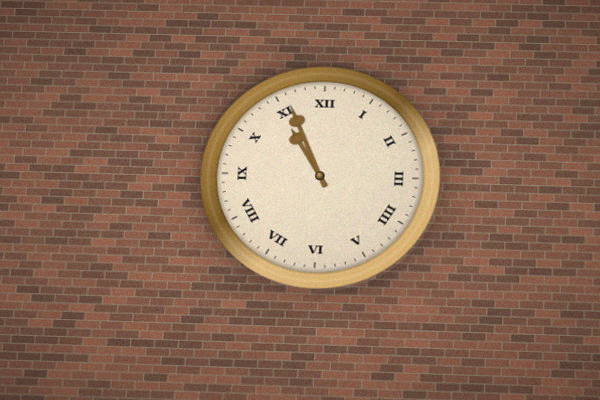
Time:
10:56
